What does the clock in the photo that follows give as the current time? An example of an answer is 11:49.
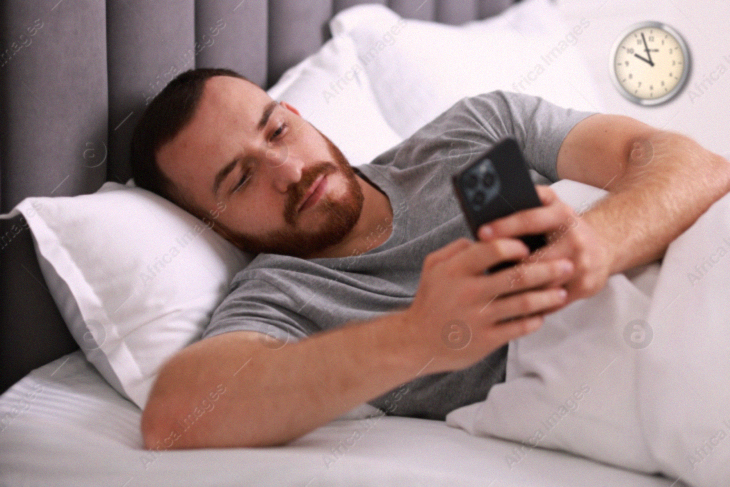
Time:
9:57
